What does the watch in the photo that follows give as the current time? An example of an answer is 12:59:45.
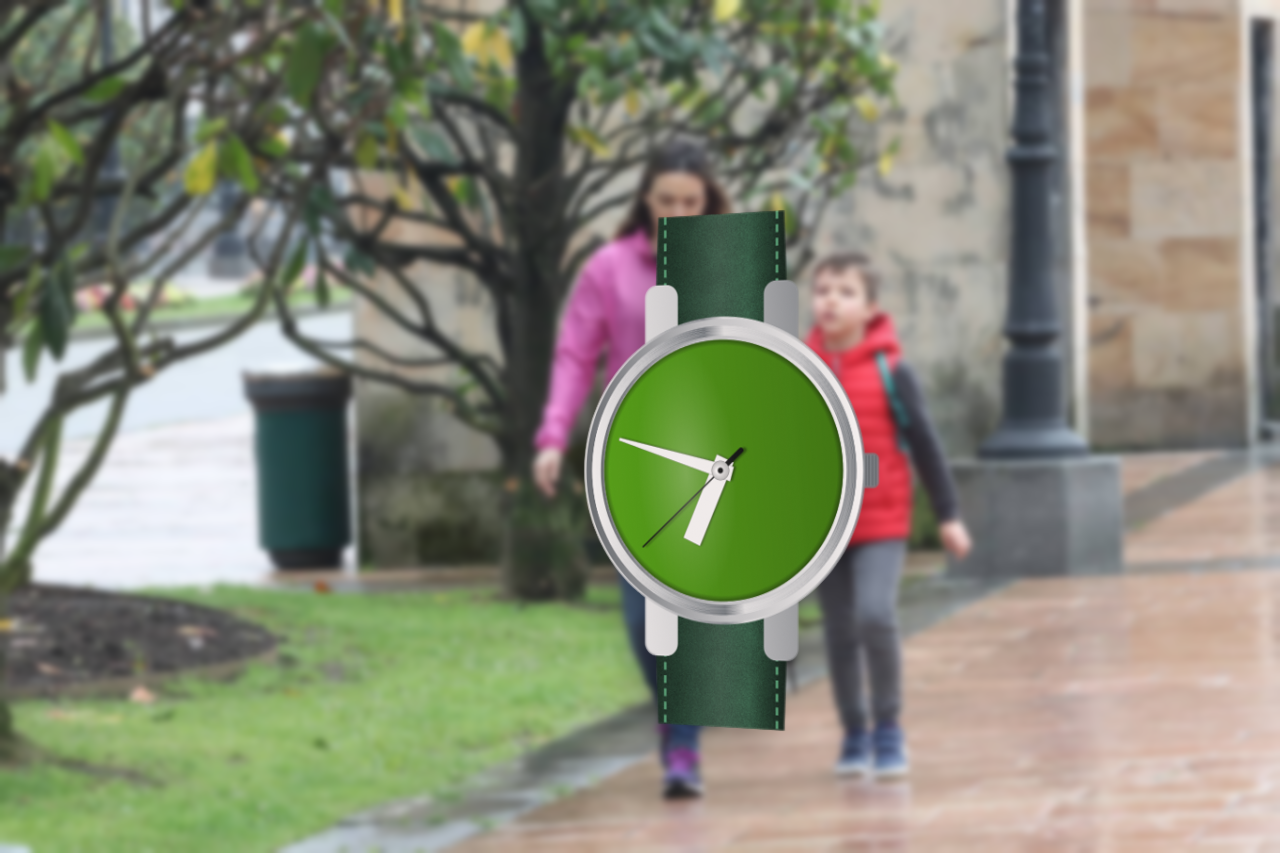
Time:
6:47:38
